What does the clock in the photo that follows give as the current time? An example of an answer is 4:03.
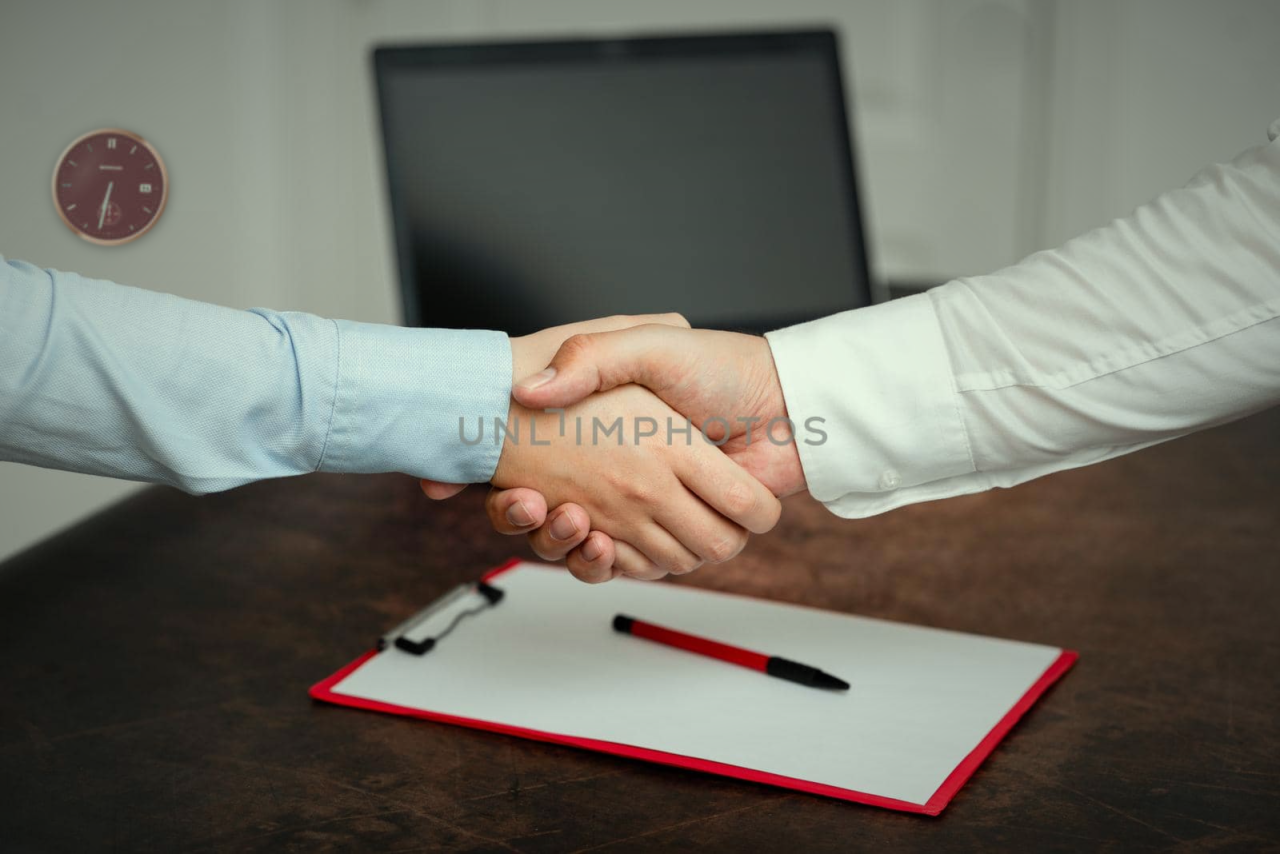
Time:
6:32
